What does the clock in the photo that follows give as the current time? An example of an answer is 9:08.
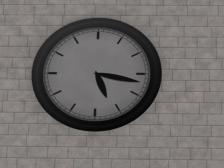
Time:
5:17
